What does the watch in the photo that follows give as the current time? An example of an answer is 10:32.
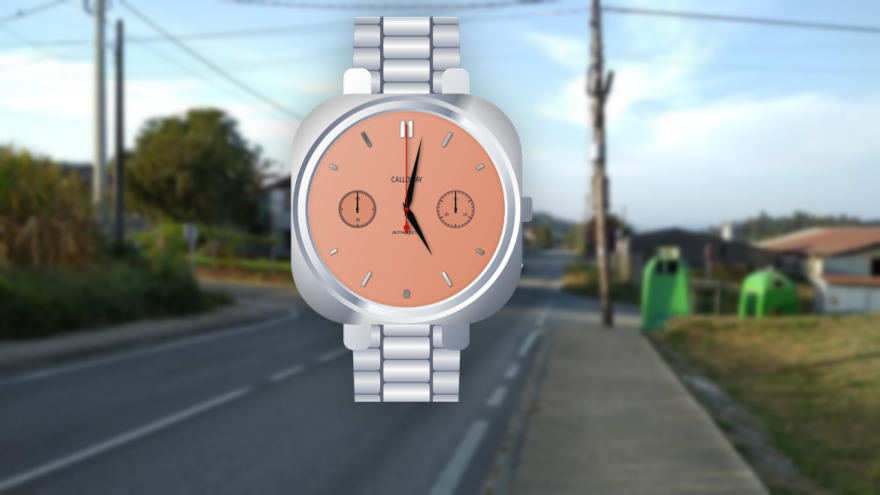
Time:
5:02
